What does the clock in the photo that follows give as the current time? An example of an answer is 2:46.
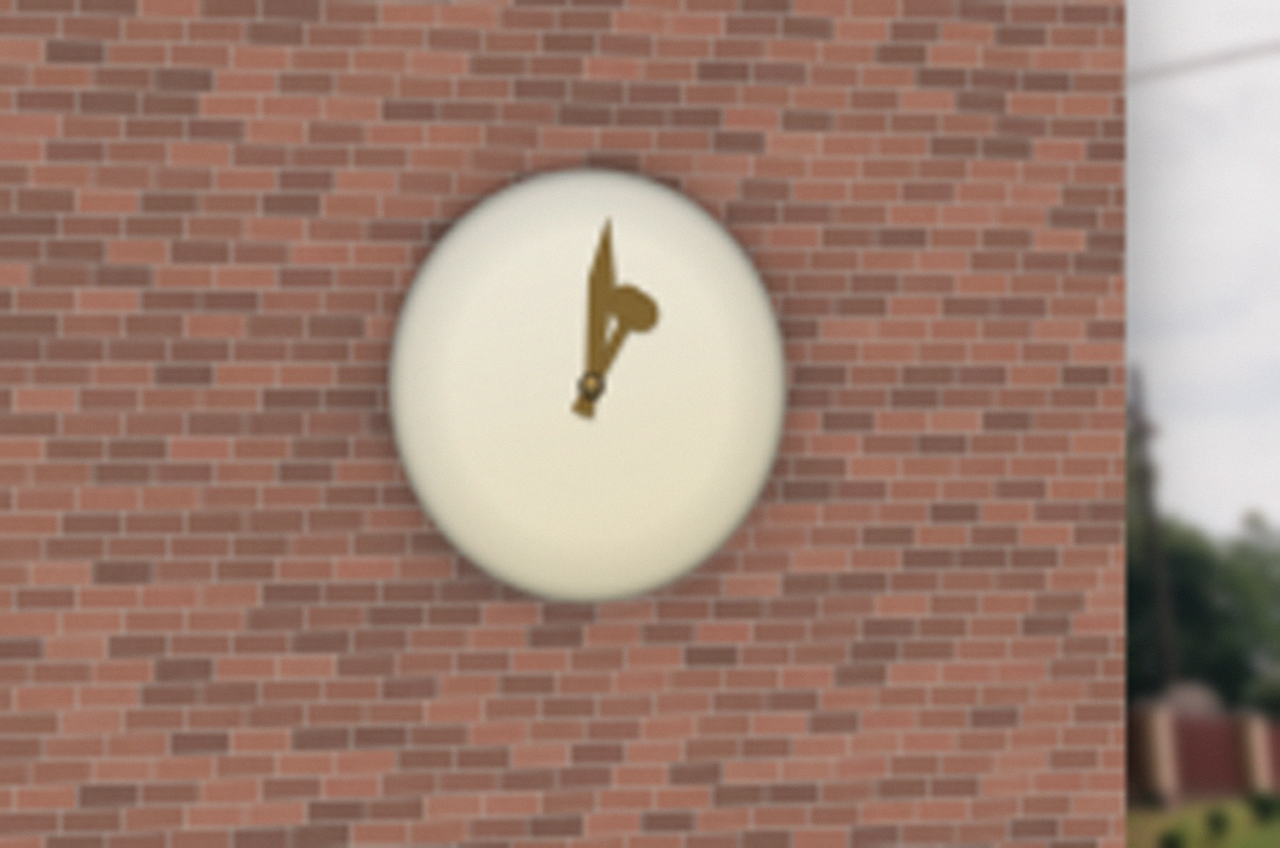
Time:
1:01
